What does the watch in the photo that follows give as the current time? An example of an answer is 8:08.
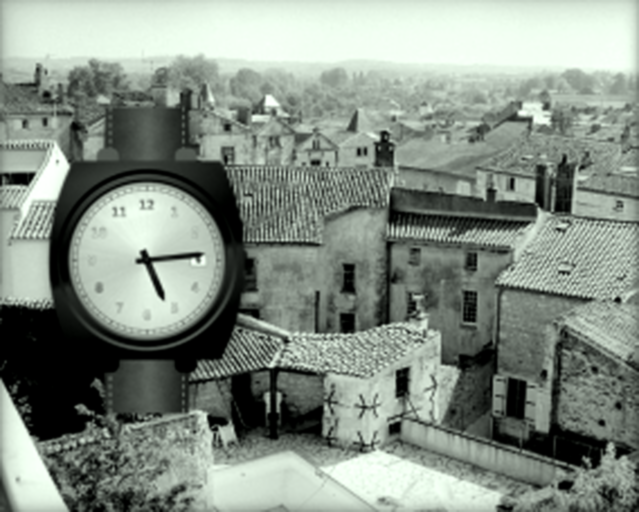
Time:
5:14
